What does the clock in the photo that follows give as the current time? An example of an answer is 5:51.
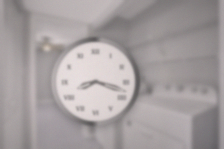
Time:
8:18
